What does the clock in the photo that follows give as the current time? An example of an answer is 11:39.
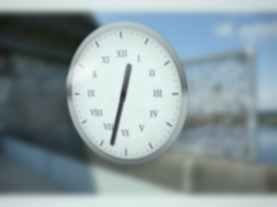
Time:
12:33
